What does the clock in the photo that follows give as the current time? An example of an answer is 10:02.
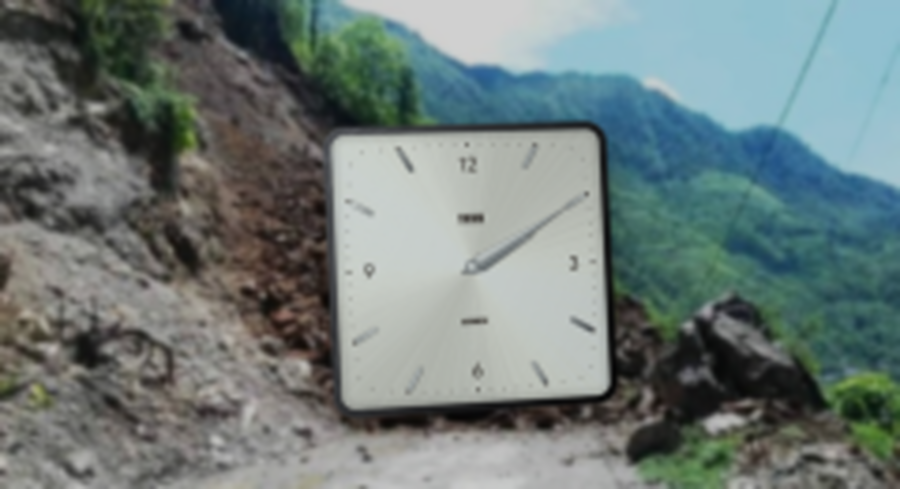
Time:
2:10
